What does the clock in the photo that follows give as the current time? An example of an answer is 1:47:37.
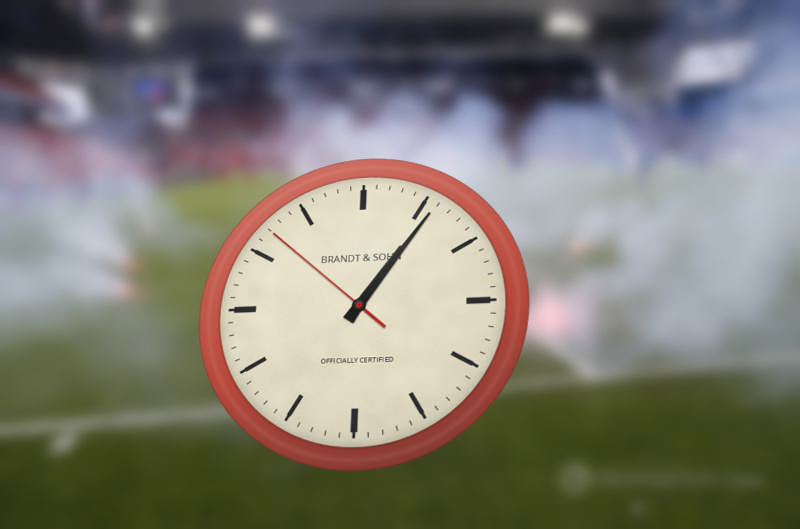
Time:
1:05:52
